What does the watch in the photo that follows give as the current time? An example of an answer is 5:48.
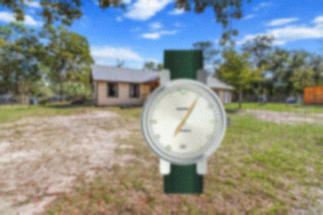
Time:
7:05
